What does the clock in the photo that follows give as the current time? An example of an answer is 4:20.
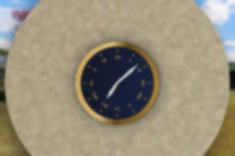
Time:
7:08
